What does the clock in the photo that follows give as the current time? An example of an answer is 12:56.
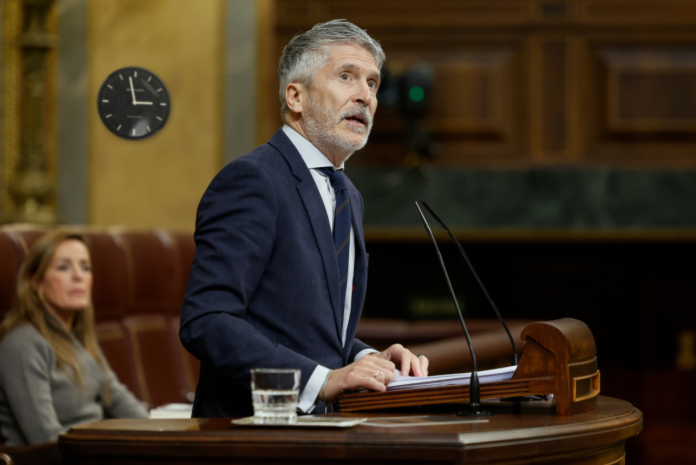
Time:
2:58
